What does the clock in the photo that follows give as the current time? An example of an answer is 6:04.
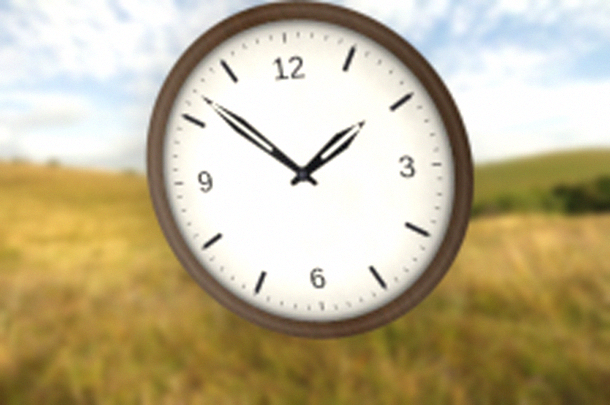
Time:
1:52
